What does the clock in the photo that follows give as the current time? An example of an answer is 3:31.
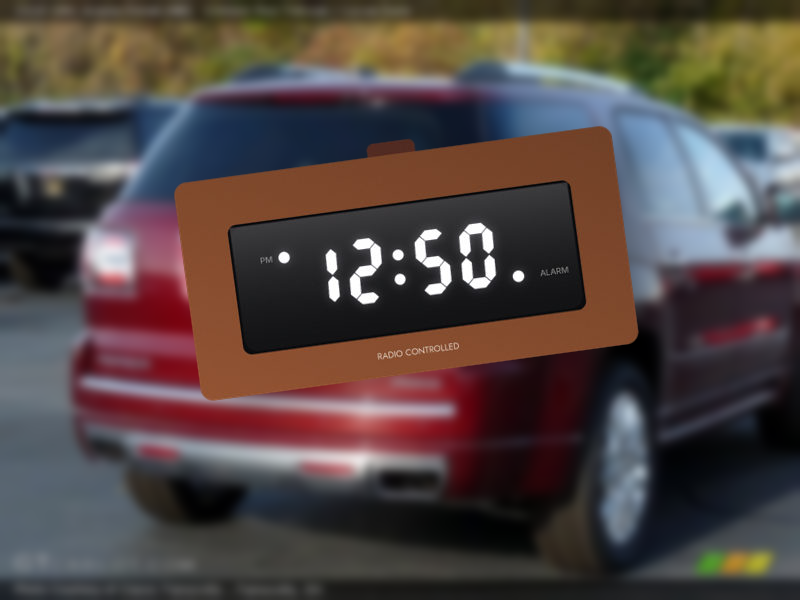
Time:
12:50
